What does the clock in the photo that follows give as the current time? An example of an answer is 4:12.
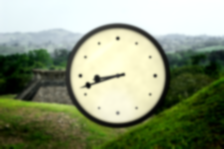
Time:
8:42
